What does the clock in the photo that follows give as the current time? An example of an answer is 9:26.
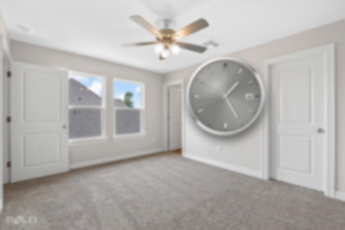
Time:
1:25
